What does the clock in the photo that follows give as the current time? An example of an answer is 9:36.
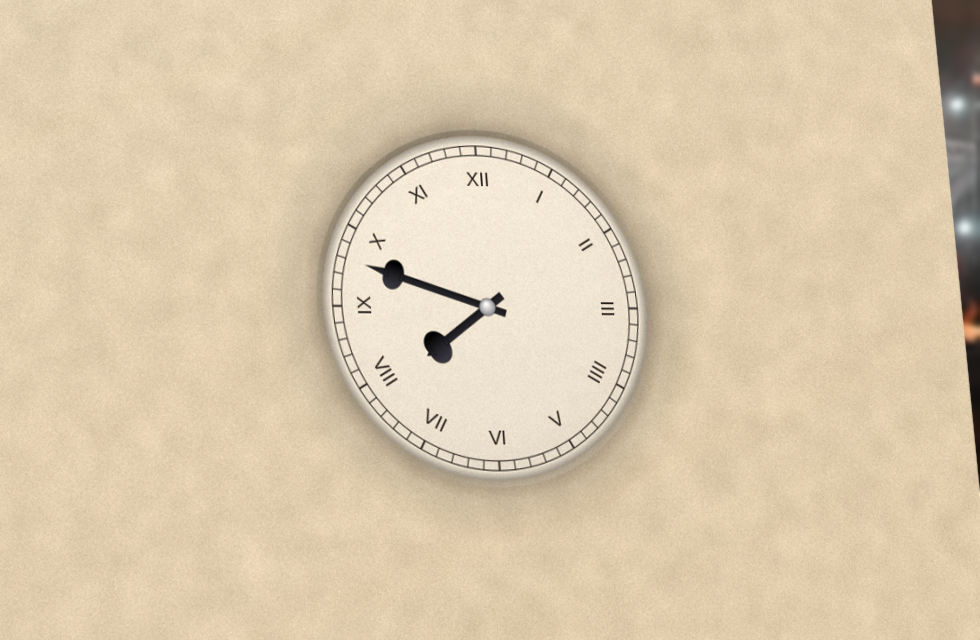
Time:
7:48
